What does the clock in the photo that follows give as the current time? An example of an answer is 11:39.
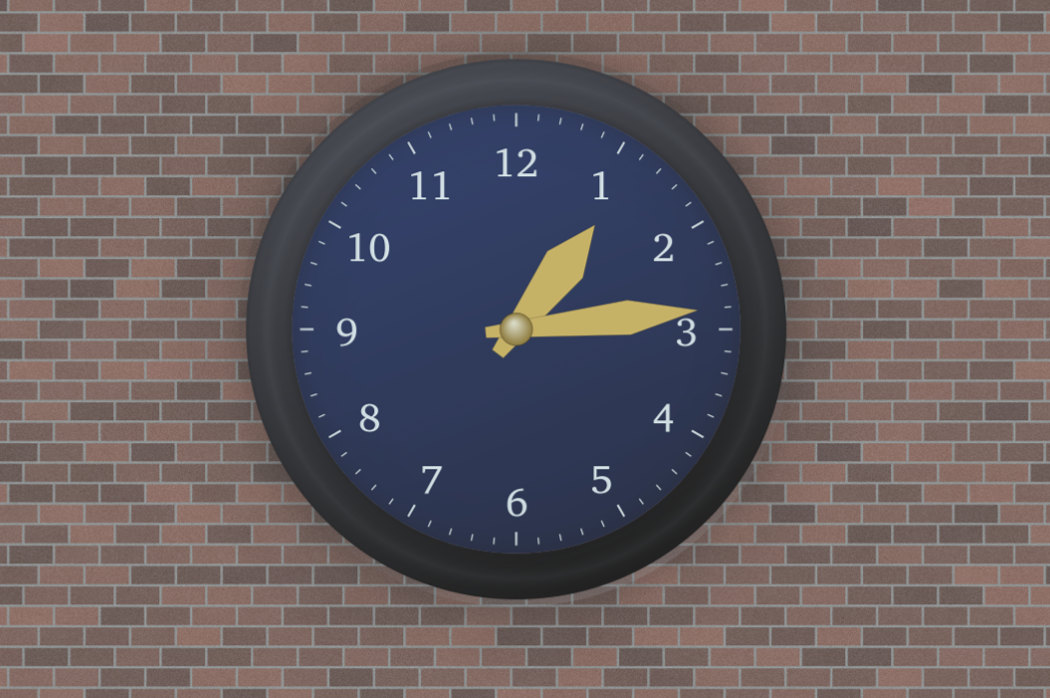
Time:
1:14
